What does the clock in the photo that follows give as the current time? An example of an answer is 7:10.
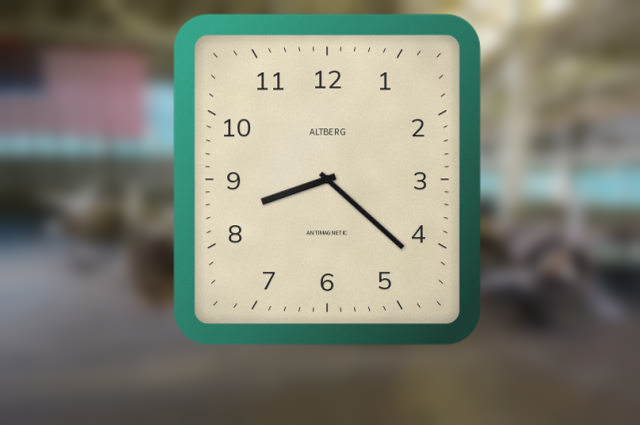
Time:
8:22
